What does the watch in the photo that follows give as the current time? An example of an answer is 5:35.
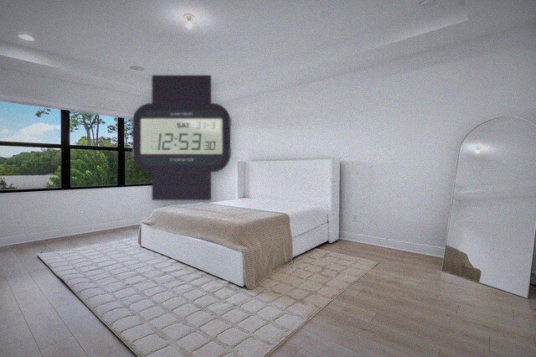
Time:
12:53
